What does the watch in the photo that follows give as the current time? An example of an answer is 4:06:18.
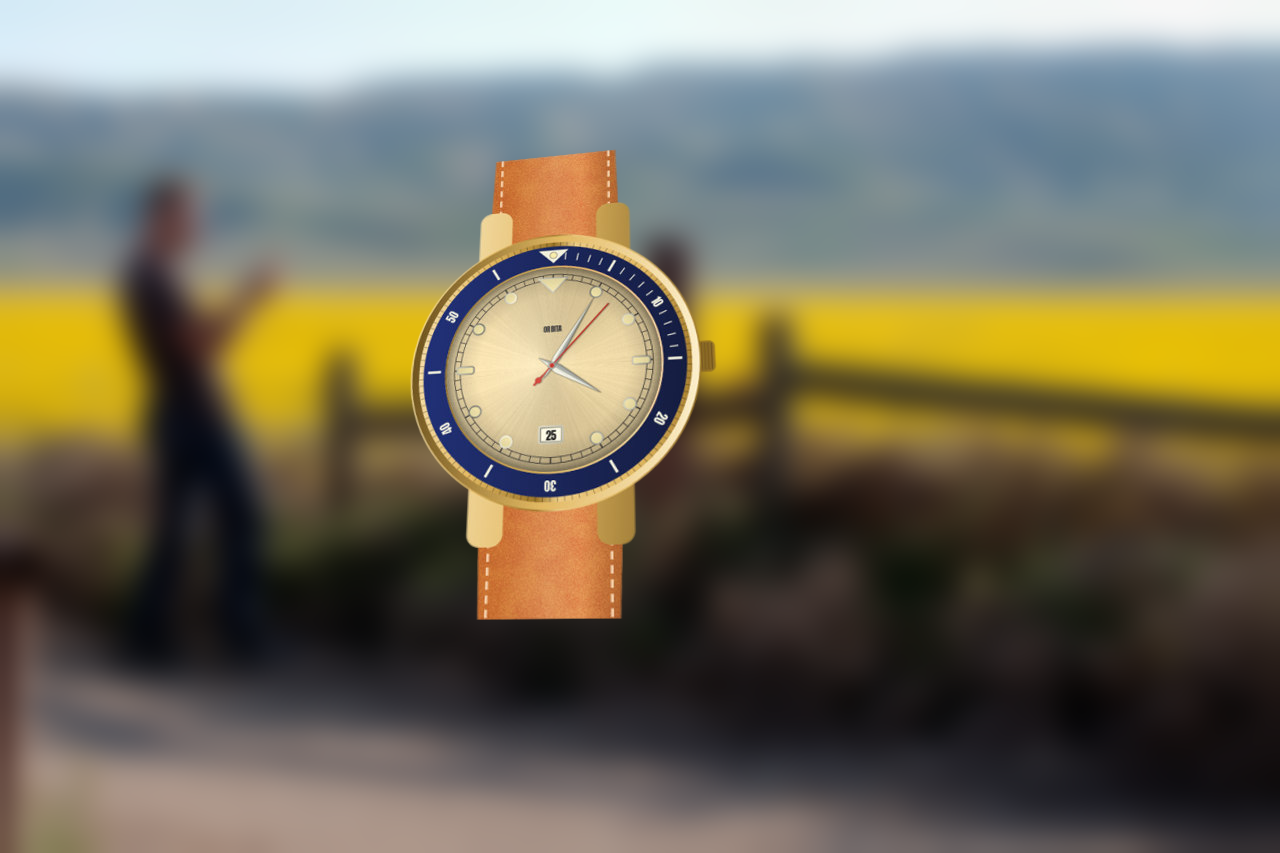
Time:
4:05:07
